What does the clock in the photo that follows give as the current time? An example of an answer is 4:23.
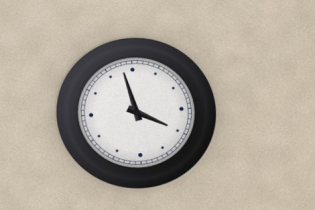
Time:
3:58
